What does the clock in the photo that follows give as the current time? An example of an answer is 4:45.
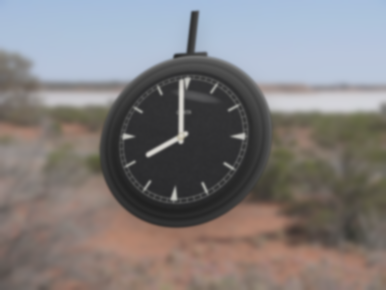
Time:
7:59
